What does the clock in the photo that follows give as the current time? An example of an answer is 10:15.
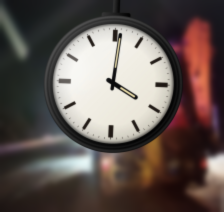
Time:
4:01
